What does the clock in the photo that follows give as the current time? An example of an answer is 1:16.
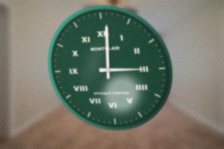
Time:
3:01
